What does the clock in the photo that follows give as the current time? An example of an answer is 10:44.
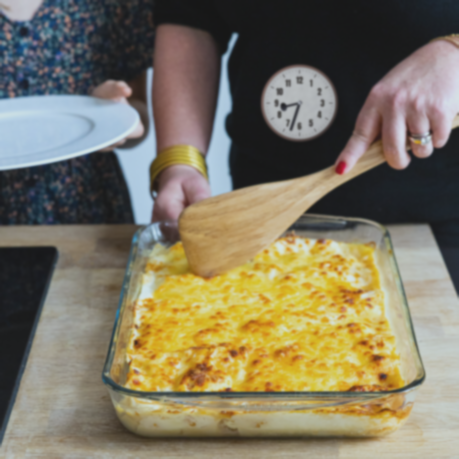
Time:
8:33
